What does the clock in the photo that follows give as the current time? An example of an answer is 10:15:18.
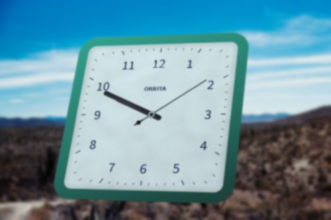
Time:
9:49:09
